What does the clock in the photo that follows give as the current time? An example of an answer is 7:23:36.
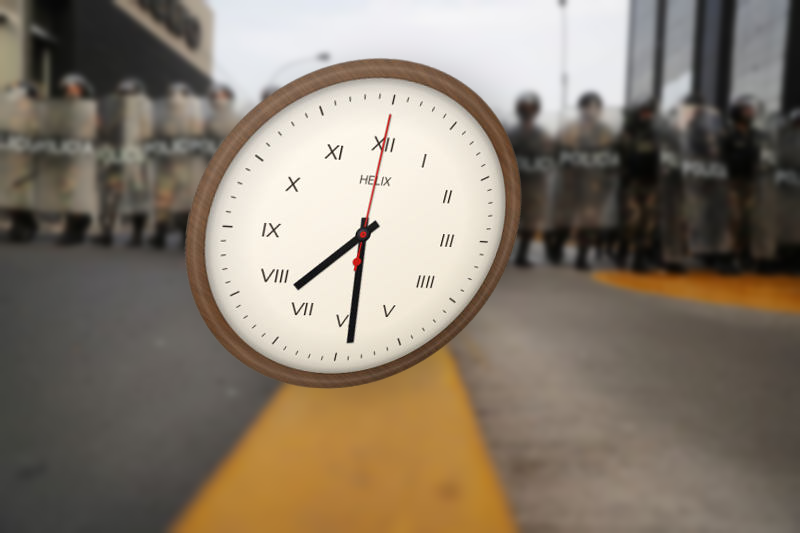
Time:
7:29:00
